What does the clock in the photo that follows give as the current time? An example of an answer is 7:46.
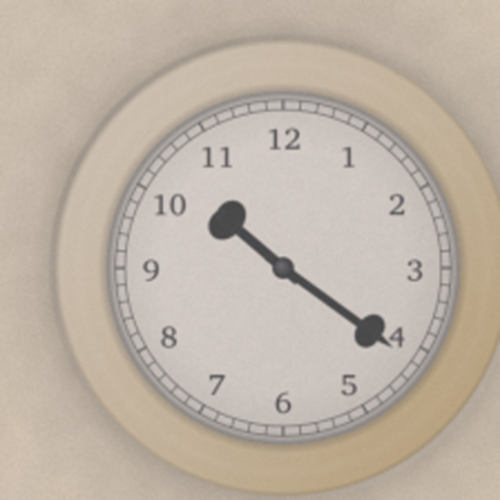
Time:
10:21
